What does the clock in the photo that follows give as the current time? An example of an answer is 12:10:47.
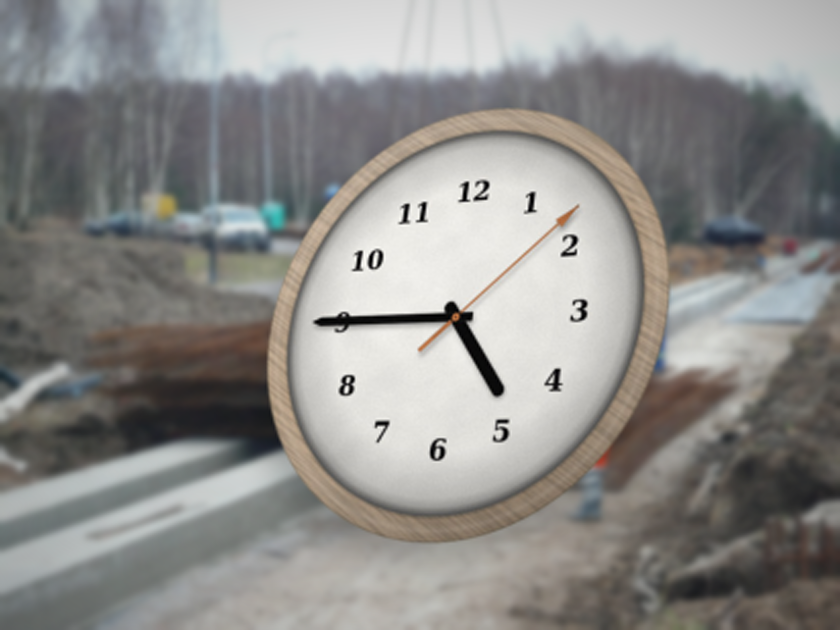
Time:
4:45:08
